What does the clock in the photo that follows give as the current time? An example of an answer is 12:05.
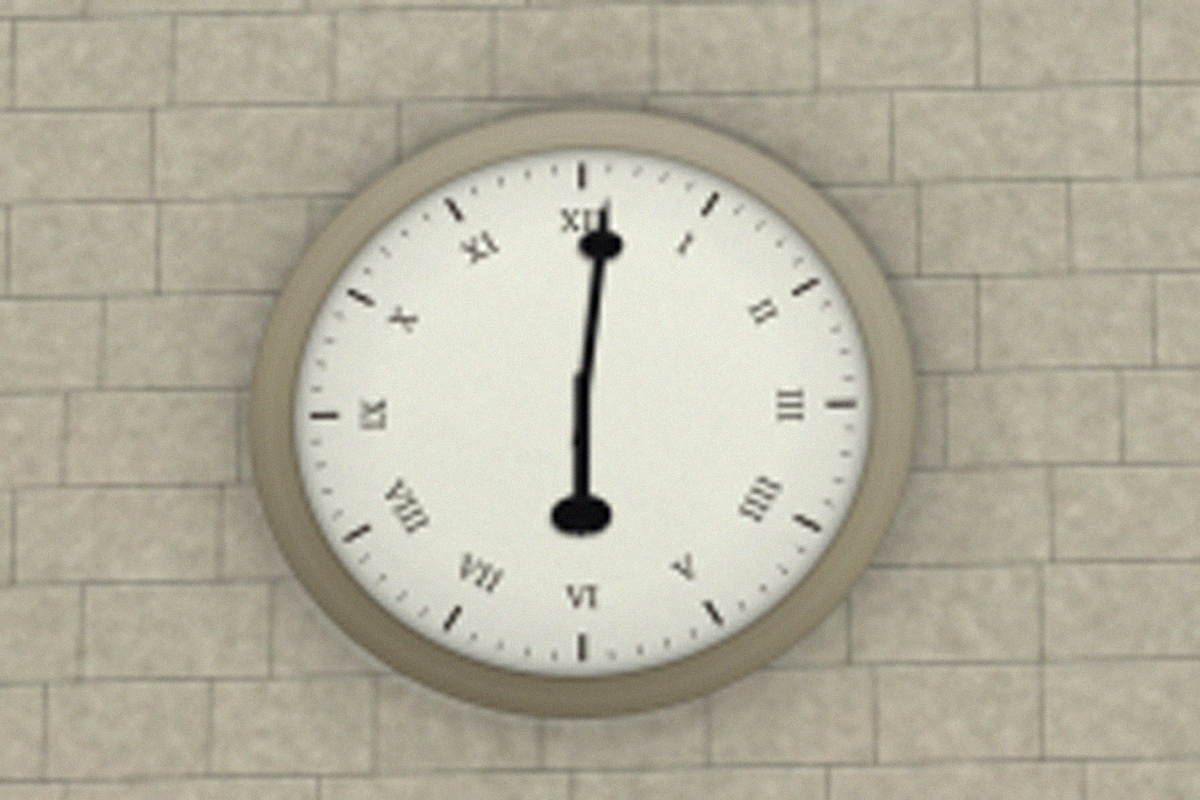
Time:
6:01
